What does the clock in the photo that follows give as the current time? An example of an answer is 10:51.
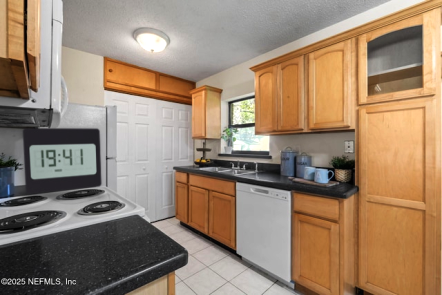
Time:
19:41
